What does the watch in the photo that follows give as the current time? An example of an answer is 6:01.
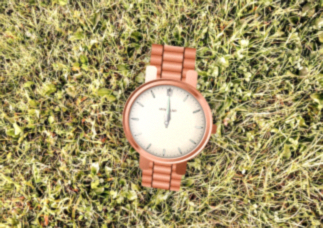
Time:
12:00
